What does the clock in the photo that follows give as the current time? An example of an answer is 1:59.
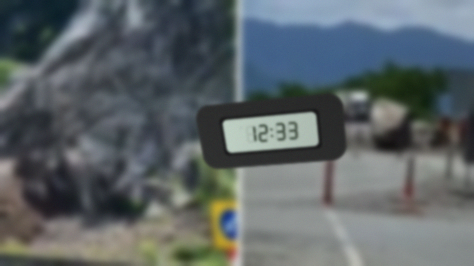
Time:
12:33
